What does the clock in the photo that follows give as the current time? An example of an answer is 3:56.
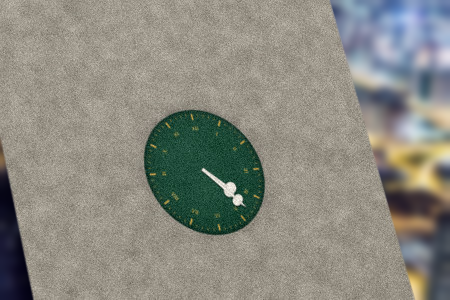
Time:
4:23
